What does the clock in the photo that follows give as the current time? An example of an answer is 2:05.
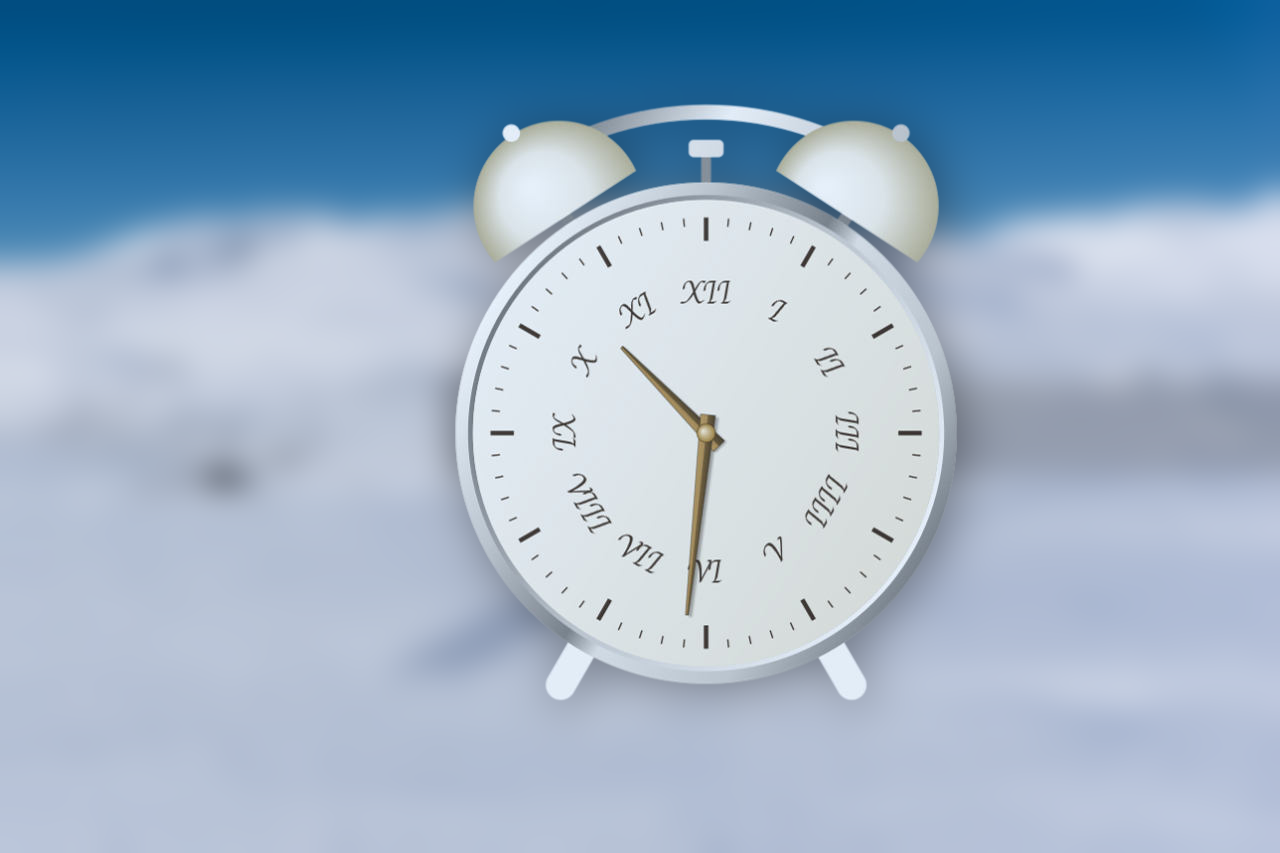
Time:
10:31
